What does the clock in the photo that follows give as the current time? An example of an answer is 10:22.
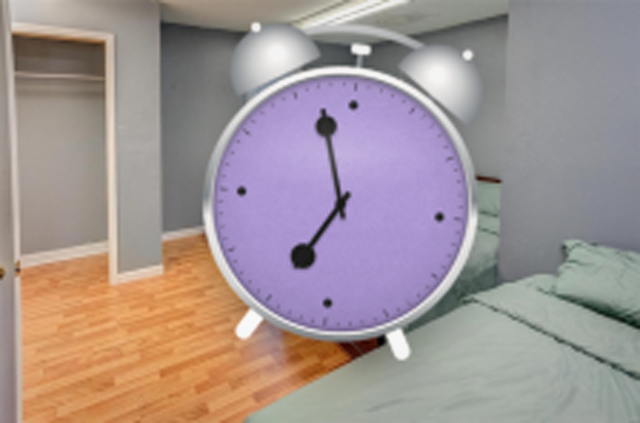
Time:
6:57
